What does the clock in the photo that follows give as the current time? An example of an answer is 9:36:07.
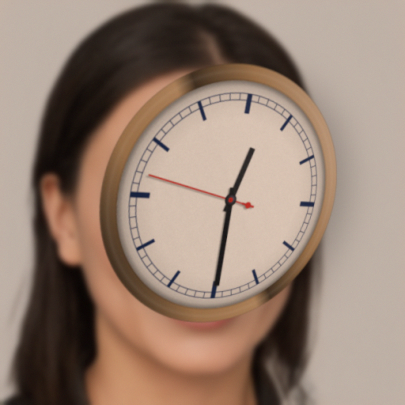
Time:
12:29:47
